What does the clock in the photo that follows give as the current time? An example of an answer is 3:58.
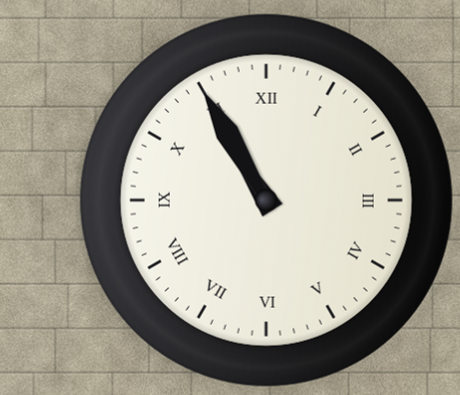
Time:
10:55
